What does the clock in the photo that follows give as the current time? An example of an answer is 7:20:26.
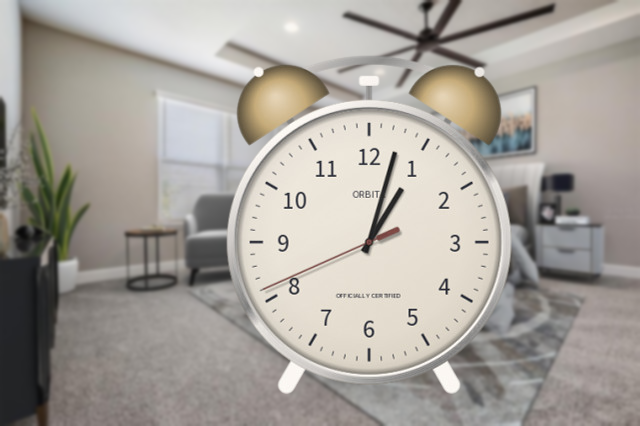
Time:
1:02:41
